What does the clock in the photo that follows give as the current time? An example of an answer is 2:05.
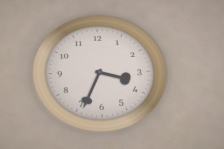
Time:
3:34
